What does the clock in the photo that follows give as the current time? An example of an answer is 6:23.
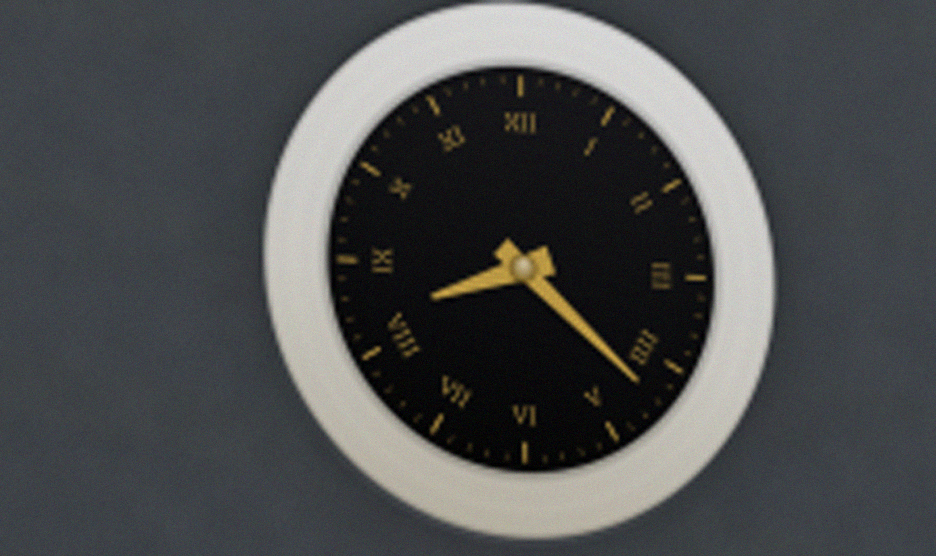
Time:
8:22
